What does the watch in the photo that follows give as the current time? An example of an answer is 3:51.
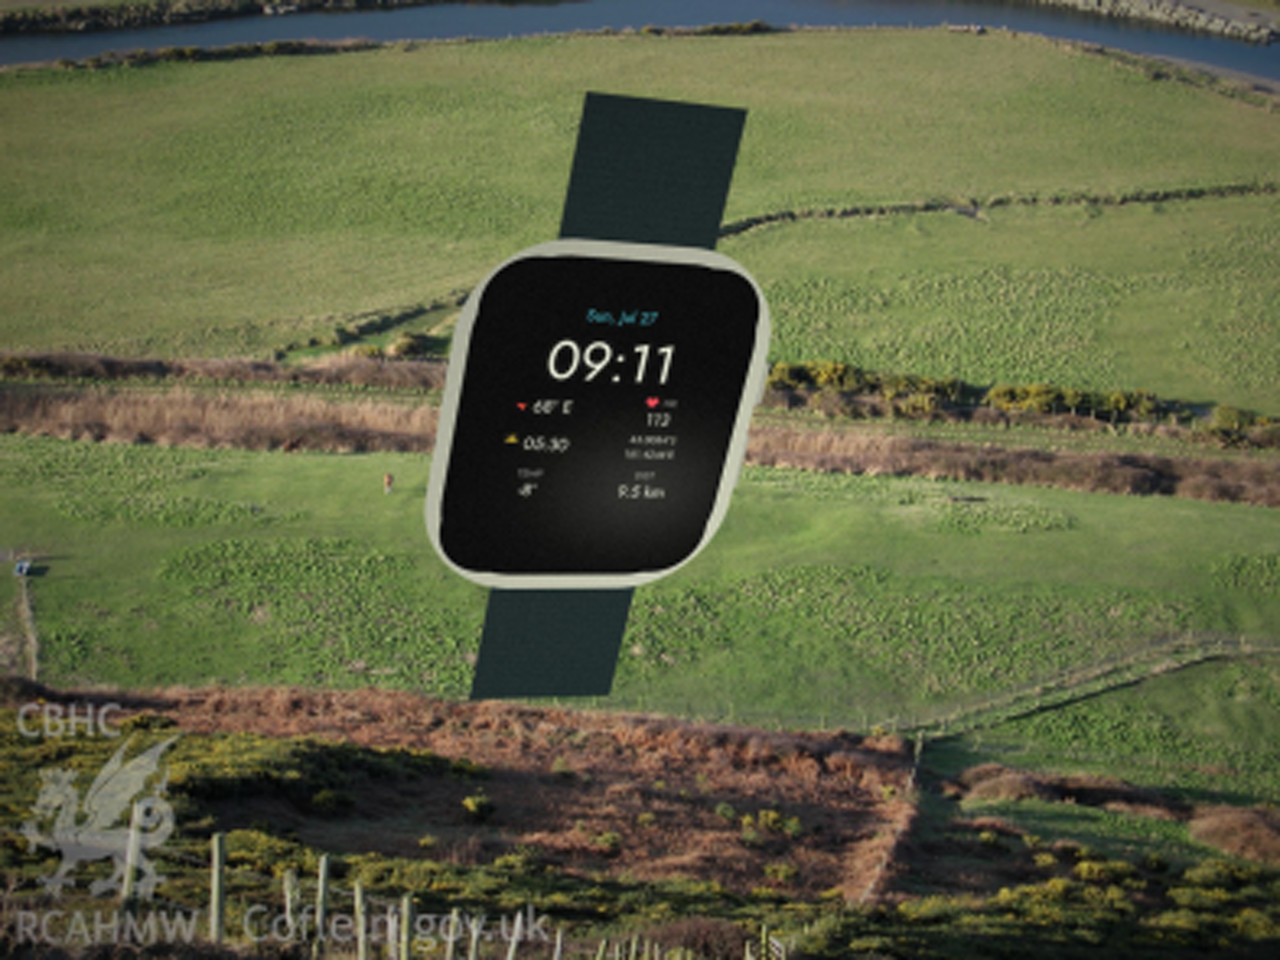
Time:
9:11
